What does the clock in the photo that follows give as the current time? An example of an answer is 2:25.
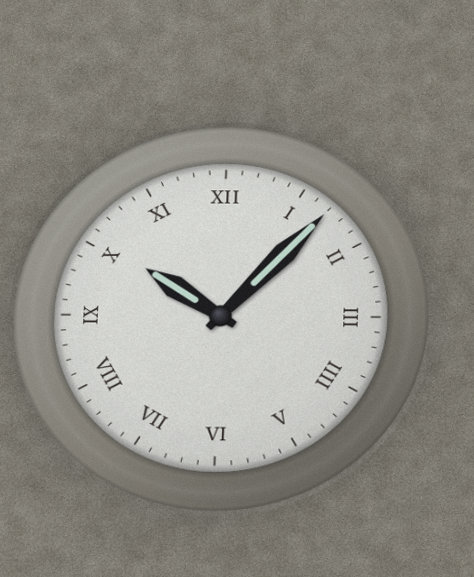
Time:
10:07
